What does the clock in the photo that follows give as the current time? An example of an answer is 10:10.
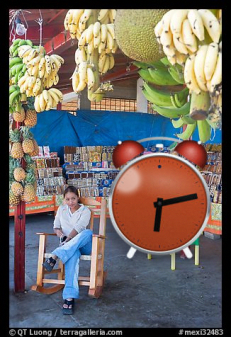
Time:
6:13
